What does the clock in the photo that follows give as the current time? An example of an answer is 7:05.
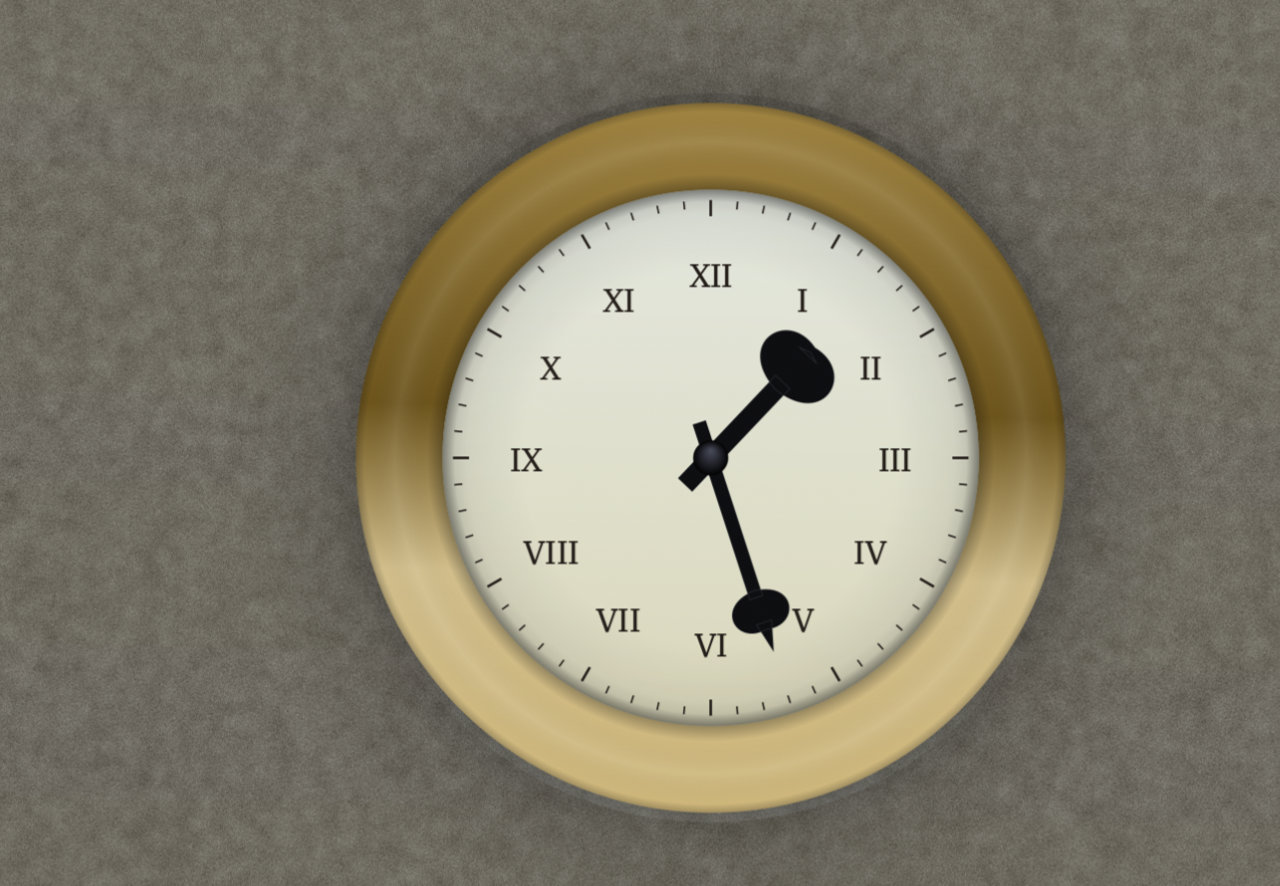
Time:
1:27
